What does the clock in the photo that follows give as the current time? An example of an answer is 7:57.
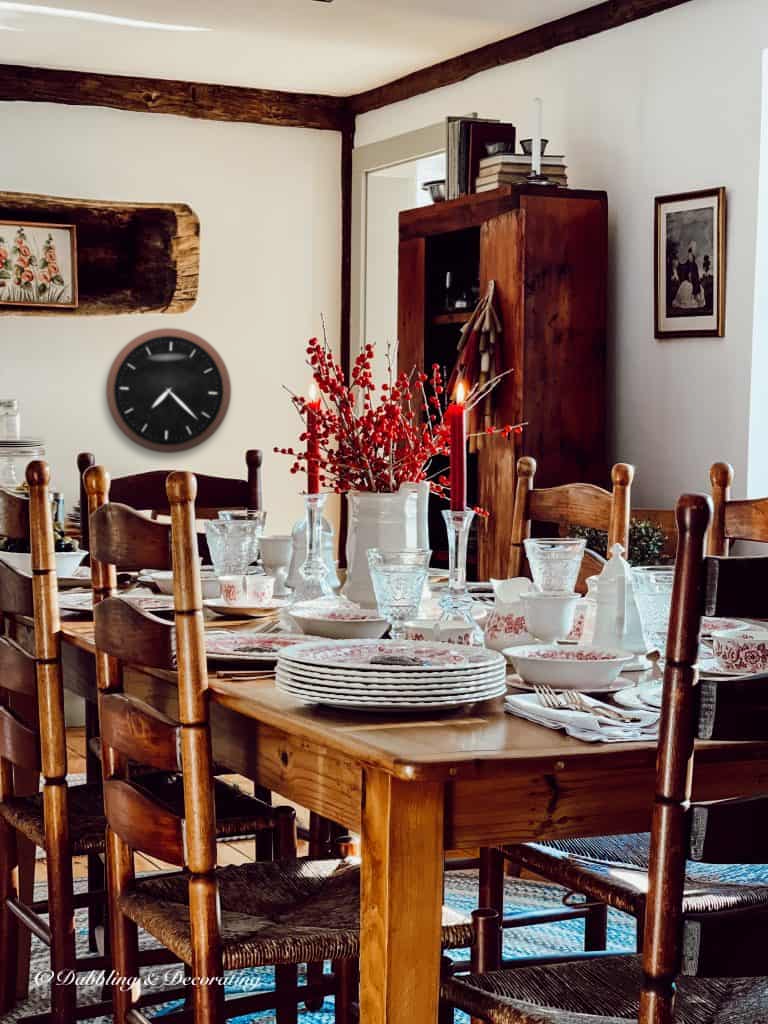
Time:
7:22
